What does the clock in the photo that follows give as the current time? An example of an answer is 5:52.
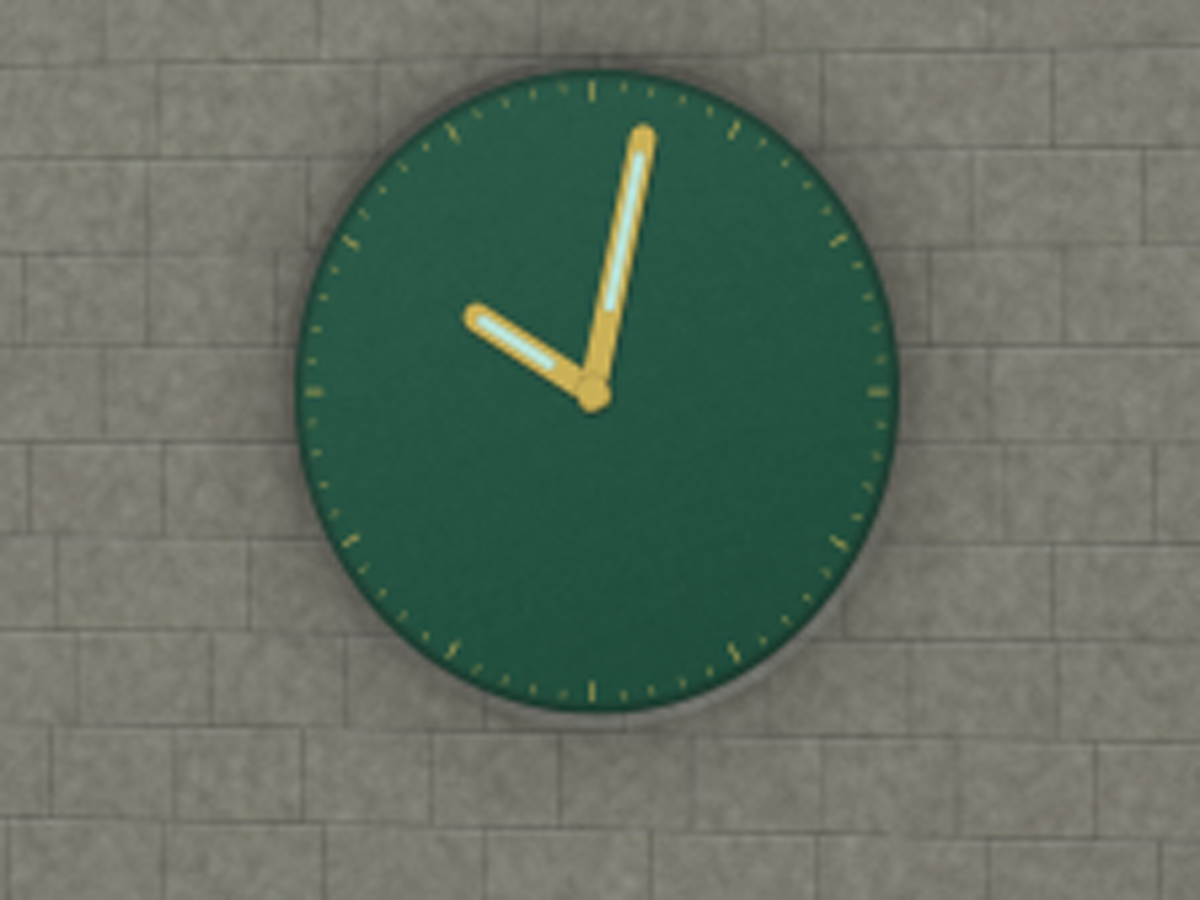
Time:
10:02
